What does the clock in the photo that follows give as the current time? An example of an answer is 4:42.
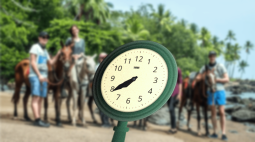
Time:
7:39
